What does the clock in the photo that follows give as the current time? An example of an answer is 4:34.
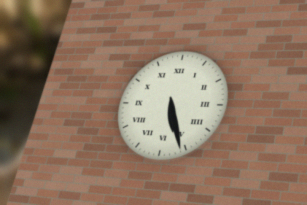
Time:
5:26
